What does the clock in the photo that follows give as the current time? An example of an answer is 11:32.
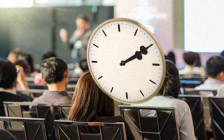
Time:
2:10
